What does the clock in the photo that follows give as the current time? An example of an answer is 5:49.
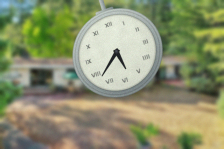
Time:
5:38
